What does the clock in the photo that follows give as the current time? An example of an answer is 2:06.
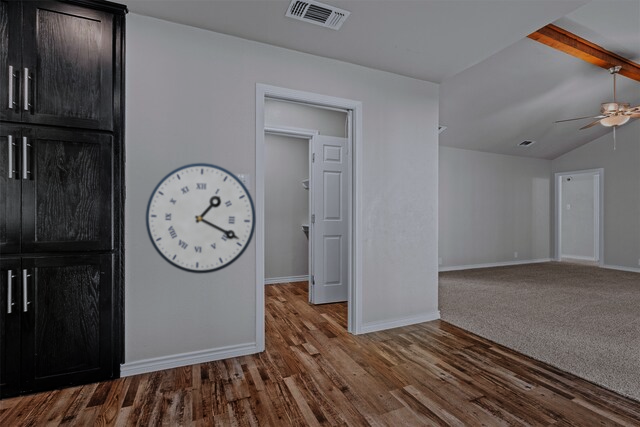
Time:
1:19
